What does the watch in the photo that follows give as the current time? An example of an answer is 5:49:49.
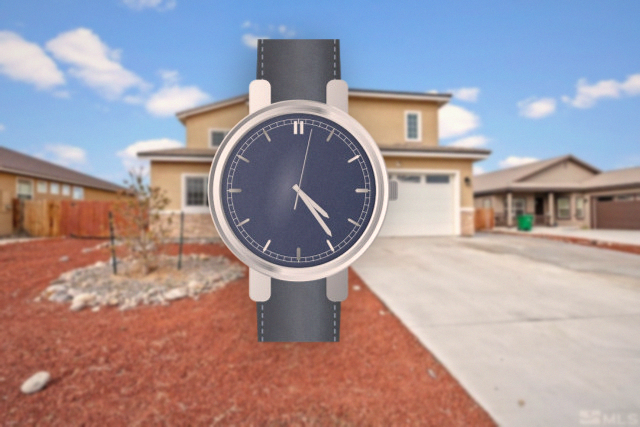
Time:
4:24:02
